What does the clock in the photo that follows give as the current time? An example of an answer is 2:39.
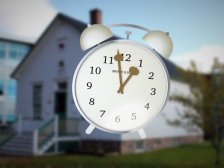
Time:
12:58
